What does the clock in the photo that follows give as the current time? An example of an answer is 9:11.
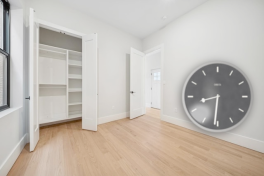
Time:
8:31
